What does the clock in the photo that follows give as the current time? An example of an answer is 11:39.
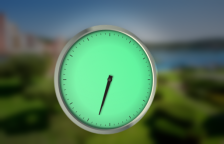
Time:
6:33
